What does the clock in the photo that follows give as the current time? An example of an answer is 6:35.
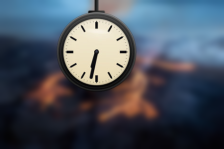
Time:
6:32
